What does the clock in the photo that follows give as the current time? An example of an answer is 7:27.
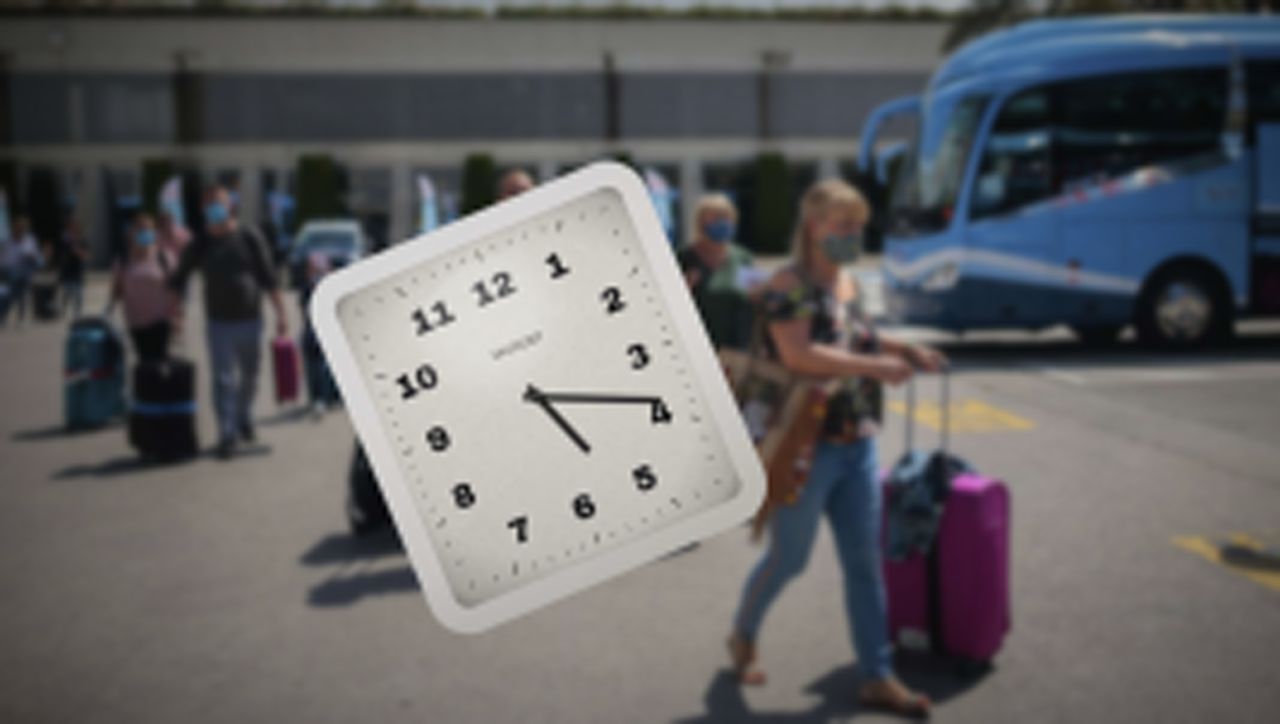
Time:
5:19
